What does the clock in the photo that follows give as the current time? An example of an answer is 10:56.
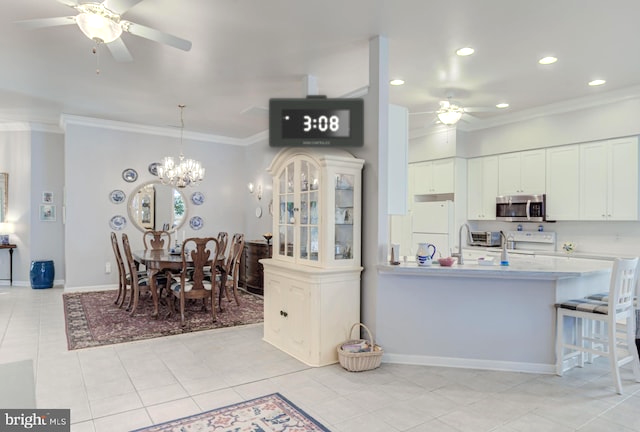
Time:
3:08
